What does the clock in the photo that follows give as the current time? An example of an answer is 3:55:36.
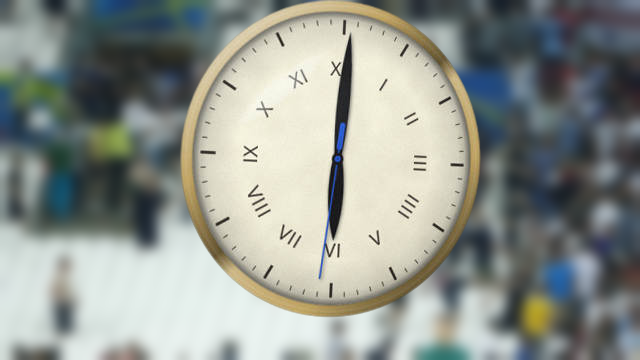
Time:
6:00:31
